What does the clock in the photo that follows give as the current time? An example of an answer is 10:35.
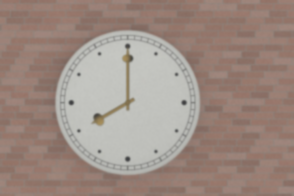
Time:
8:00
